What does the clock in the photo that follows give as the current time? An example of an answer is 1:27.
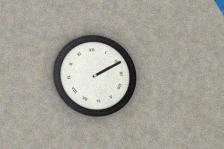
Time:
2:11
